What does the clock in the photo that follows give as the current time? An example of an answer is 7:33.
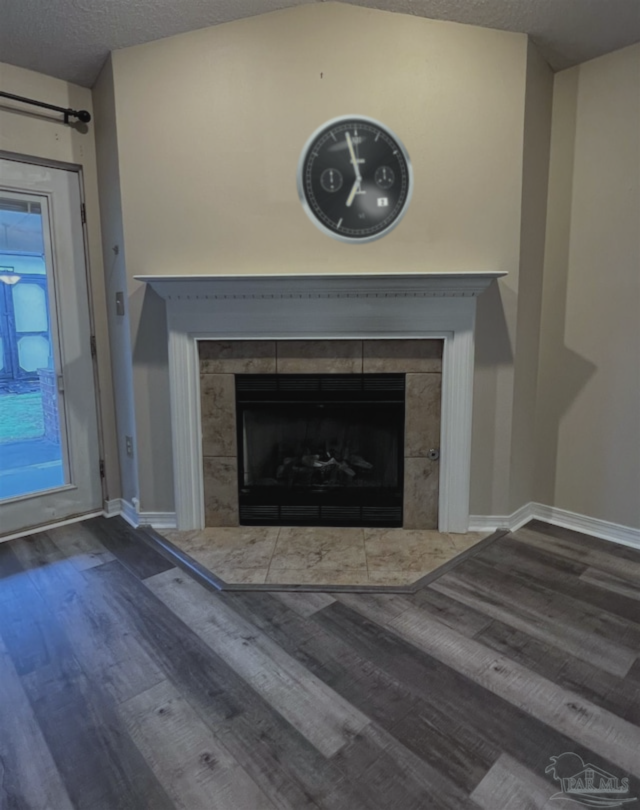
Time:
6:58
